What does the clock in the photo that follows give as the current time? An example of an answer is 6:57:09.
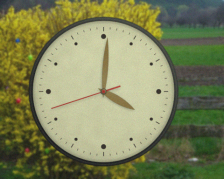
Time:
4:00:42
